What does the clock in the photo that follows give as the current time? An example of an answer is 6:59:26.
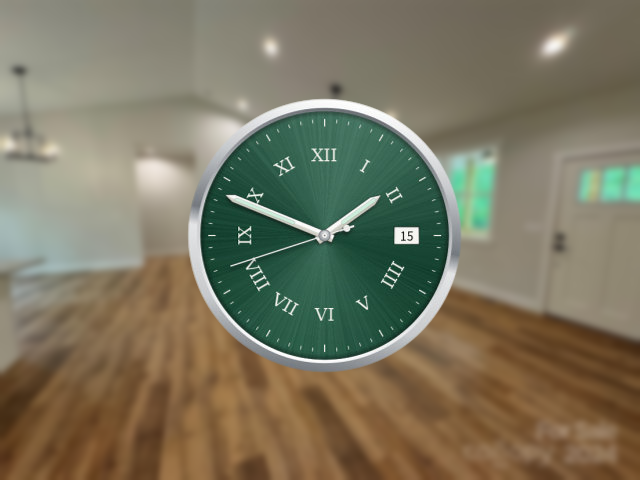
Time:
1:48:42
